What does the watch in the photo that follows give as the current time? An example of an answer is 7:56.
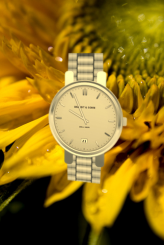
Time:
9:56
